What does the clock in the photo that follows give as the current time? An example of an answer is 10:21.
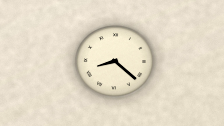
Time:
8:22
